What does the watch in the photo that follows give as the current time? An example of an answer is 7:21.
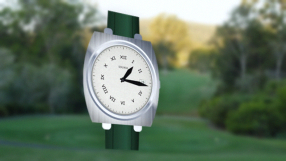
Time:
1:16
